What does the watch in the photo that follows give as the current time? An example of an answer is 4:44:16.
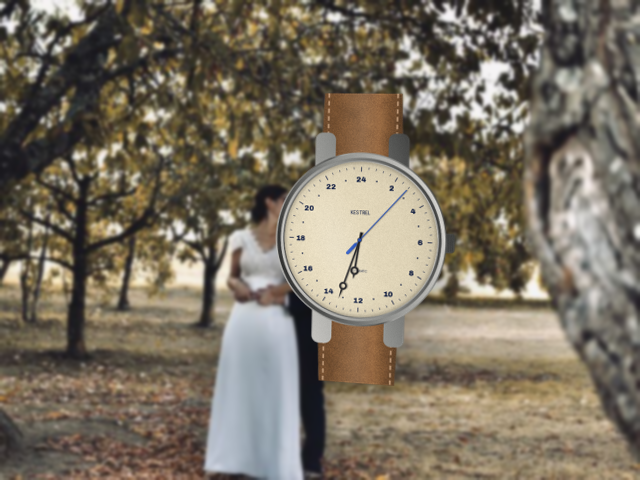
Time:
12:33:07
